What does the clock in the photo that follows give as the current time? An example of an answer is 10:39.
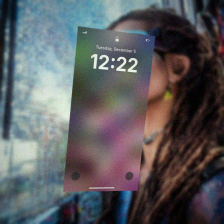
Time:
12:22
